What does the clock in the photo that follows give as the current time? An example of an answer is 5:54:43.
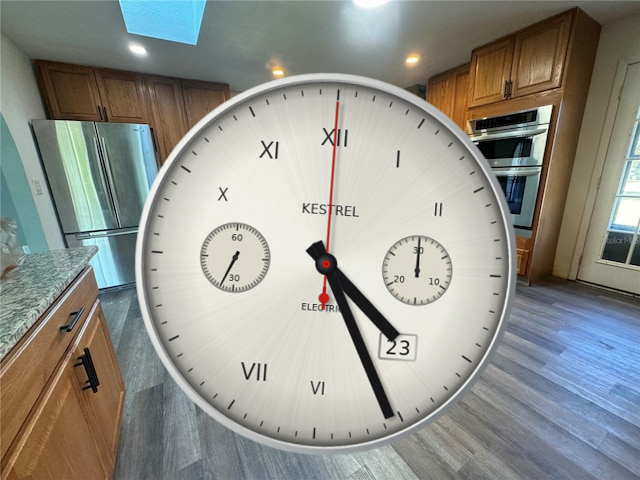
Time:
4:25:34
